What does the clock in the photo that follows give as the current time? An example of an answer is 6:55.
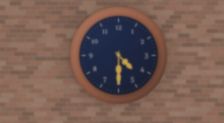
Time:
4:30
